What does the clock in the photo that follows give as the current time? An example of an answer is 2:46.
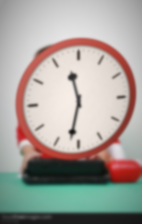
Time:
11:32
